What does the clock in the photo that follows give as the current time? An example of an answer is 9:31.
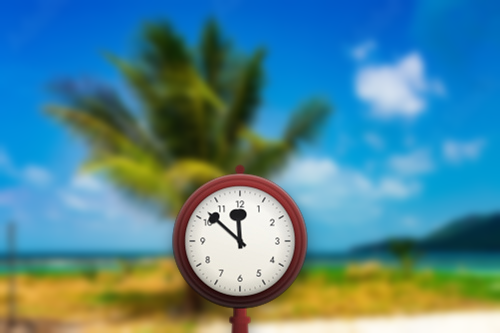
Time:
11:52
